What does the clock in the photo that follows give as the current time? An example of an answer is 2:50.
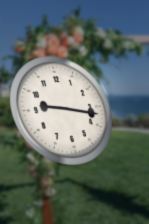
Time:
9:17
